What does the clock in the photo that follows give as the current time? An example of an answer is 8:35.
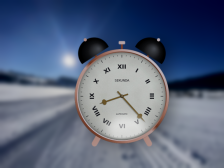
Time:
8:23
